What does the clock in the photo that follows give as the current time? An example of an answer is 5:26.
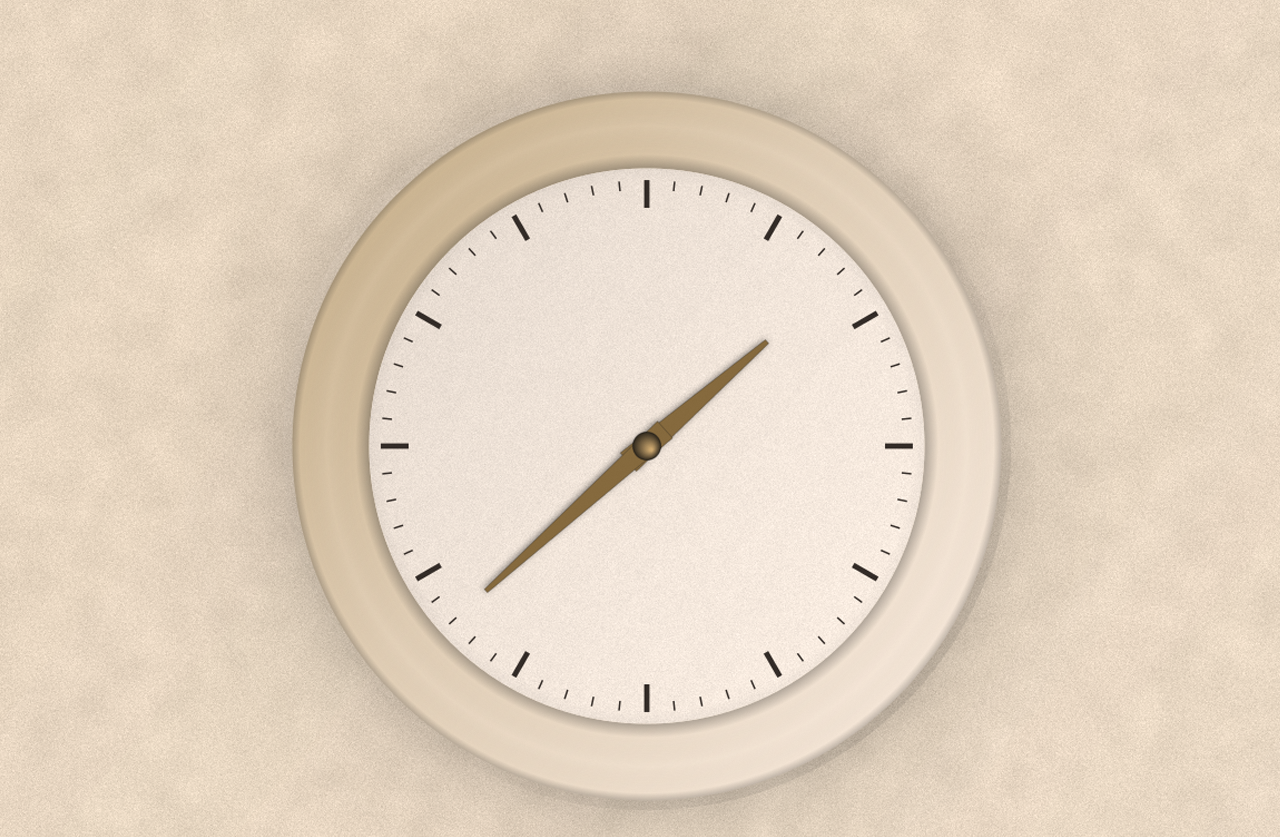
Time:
1:38
